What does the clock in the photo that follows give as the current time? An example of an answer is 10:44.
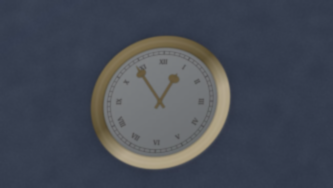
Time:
12:54
